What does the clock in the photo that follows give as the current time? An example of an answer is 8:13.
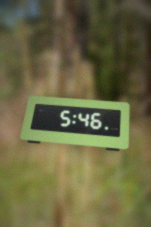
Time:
5:46
